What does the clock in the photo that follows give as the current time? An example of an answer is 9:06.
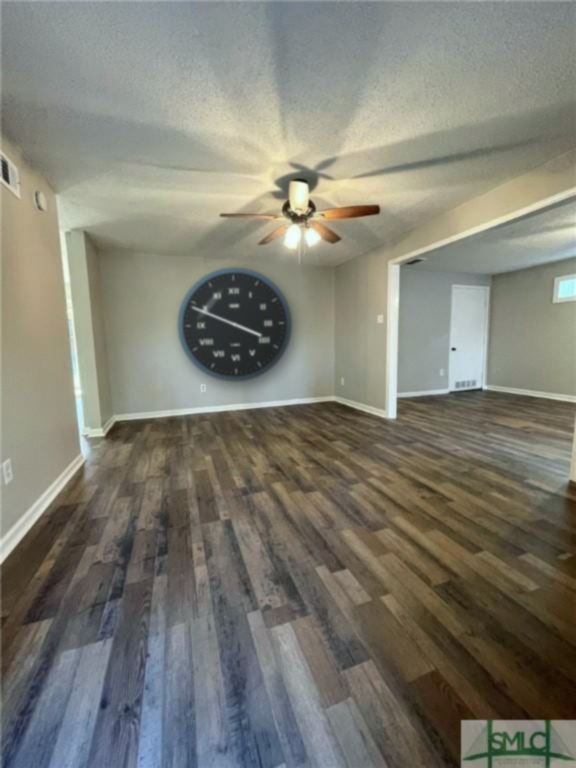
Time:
3:49
